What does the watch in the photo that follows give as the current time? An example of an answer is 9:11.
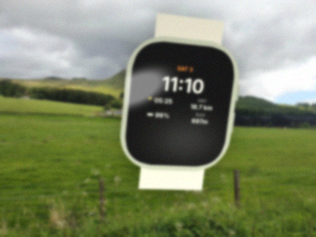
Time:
11:10
